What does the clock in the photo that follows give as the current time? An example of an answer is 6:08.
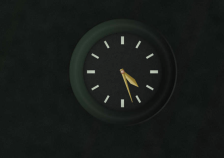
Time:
4:27
